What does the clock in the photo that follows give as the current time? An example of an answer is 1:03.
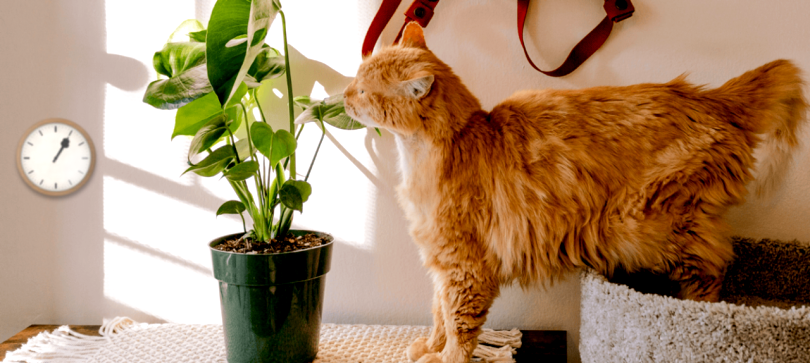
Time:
1:05
